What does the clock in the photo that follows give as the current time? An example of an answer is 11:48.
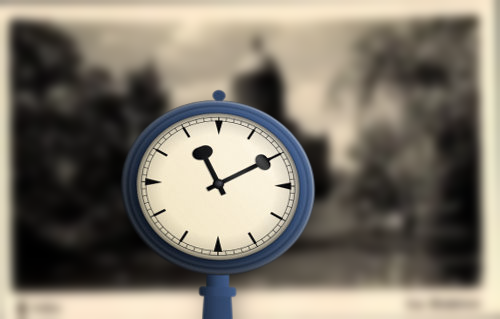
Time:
11:10
